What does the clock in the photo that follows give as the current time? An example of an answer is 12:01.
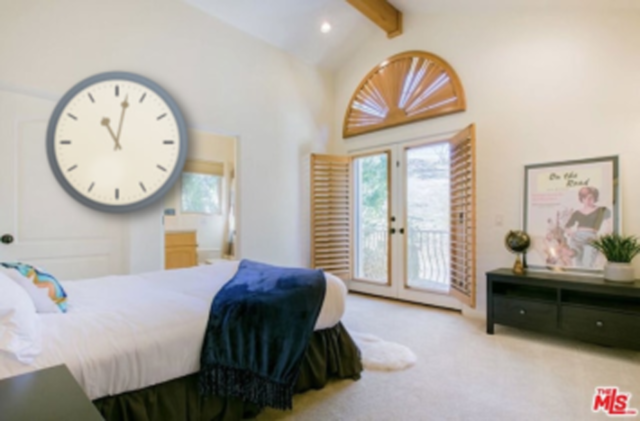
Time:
11:02
